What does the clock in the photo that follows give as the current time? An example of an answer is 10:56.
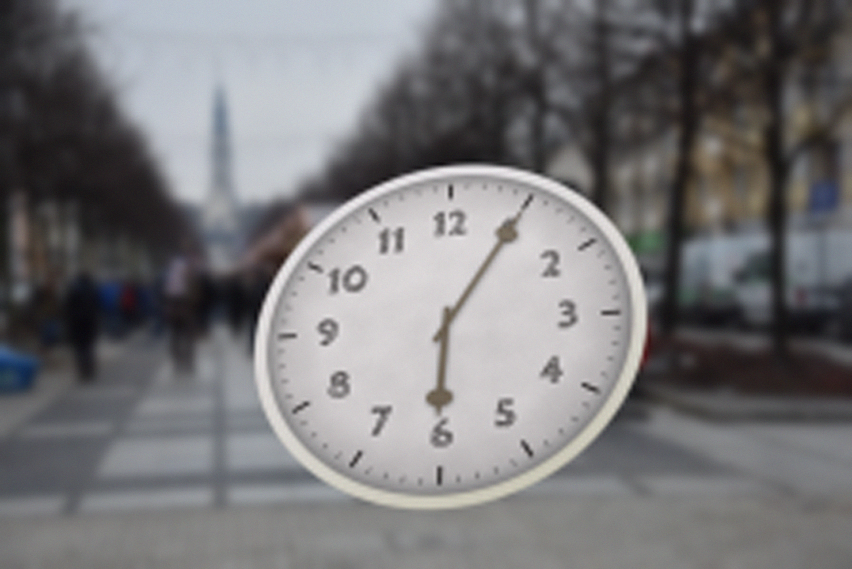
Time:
6:05
